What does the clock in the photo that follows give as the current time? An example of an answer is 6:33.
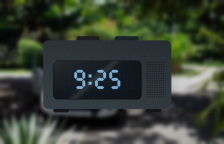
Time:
9:25
